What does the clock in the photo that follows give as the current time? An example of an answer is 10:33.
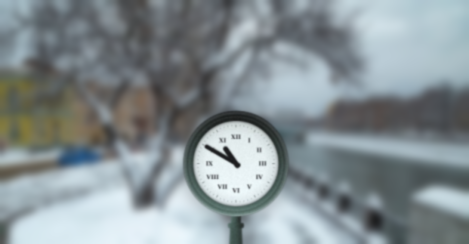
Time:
10:50
